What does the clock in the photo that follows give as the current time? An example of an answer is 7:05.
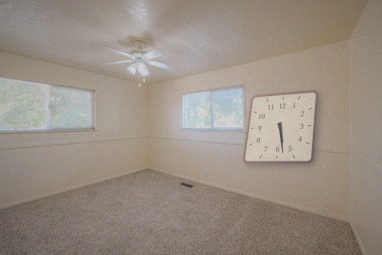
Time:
5:28
